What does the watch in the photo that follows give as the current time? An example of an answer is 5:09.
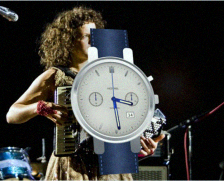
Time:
3:29
